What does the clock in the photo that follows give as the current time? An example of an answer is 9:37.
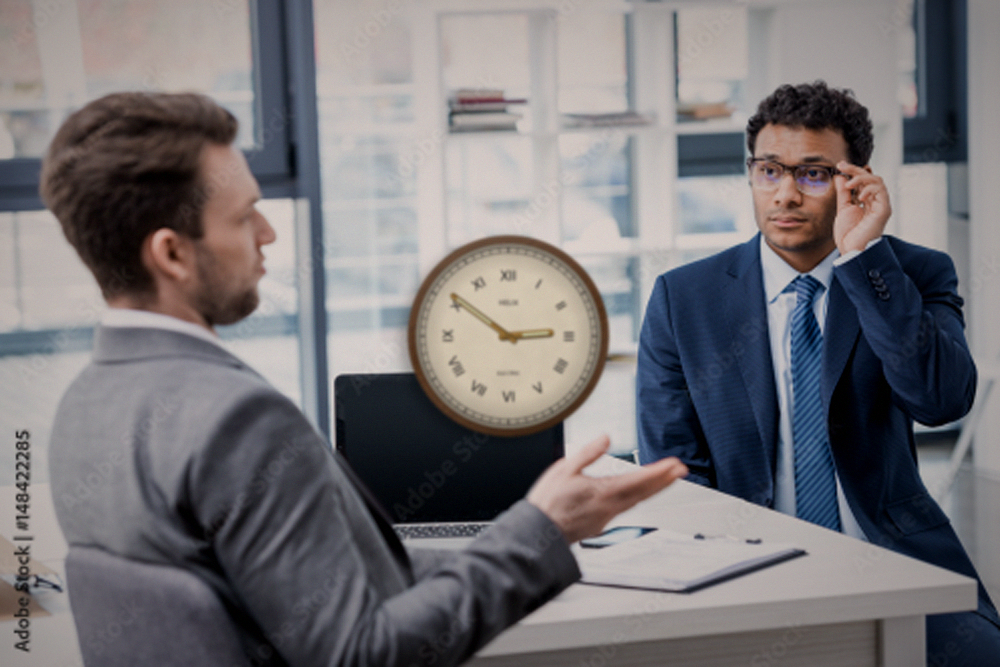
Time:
2:51
